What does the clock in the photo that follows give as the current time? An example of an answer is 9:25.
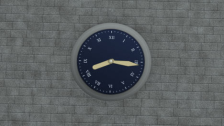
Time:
8:16
